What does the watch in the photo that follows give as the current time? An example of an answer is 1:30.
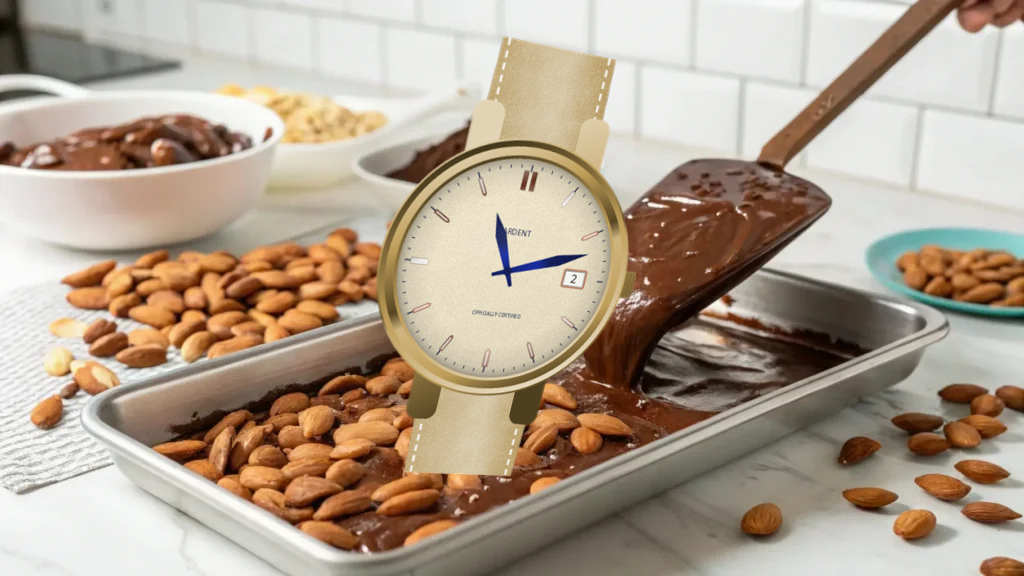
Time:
11:12
